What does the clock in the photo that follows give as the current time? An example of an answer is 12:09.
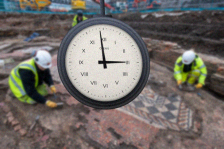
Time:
2:59
